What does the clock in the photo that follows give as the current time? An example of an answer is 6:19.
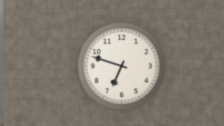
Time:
6:48
